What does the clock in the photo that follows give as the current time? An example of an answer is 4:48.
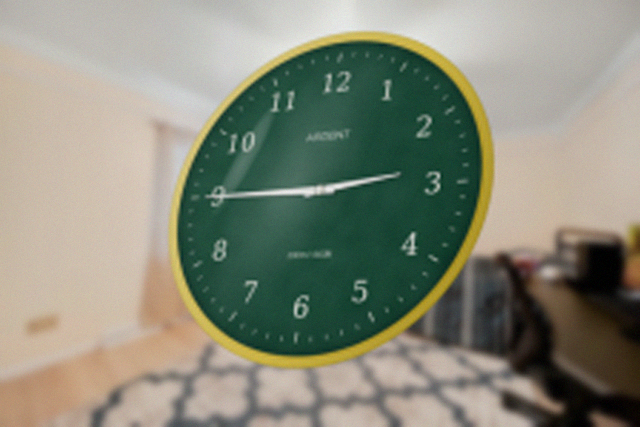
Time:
2:45
